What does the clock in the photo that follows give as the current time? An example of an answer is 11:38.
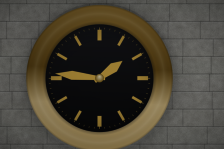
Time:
1:46
